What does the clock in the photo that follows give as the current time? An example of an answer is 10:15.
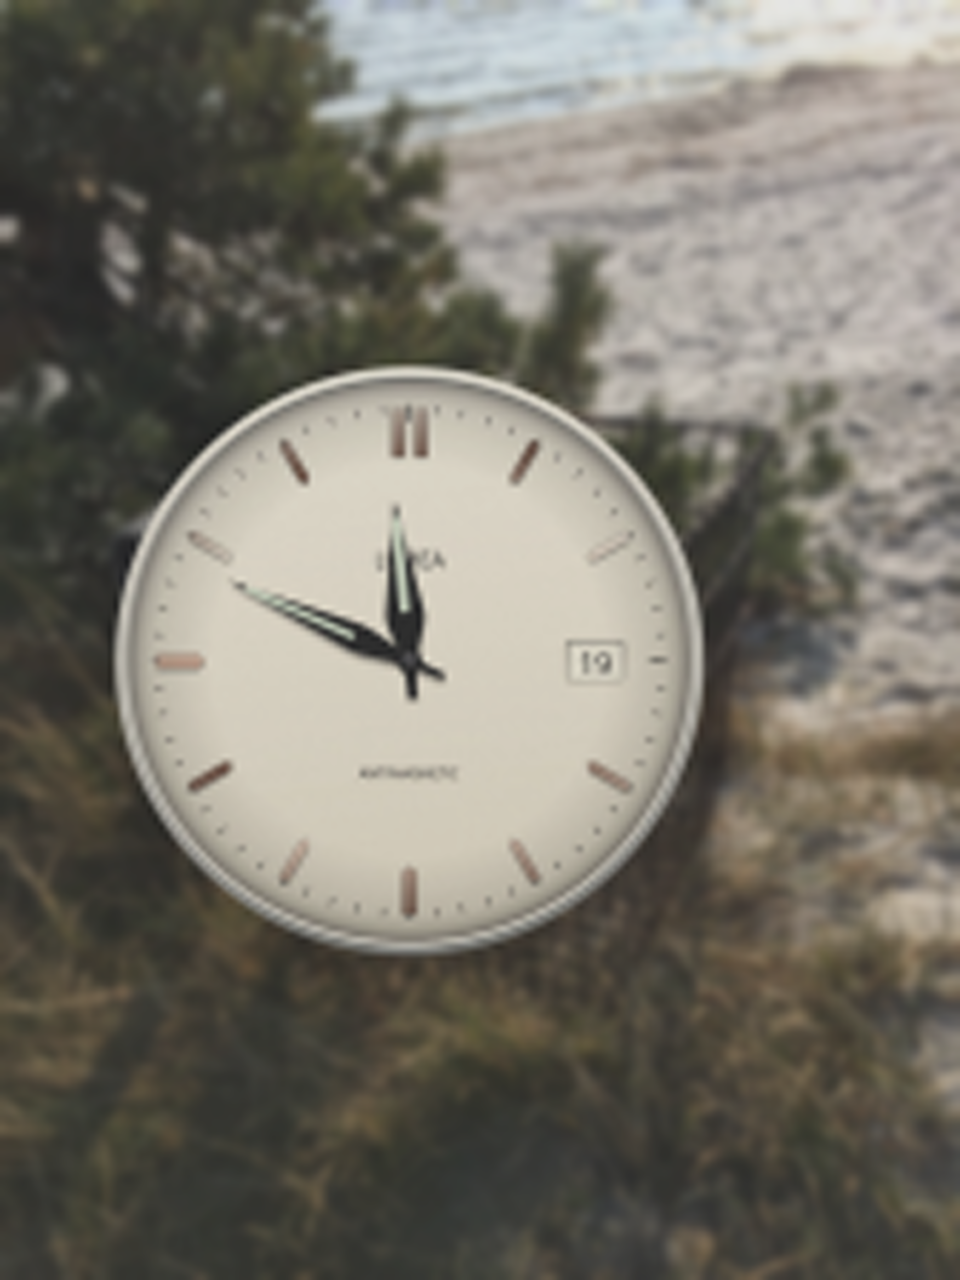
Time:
11:49
